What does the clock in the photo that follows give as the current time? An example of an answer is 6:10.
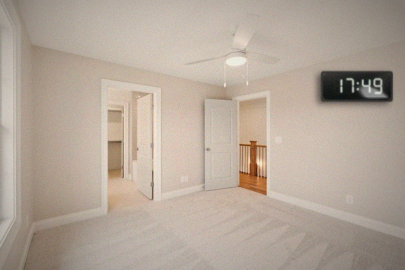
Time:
17:49
